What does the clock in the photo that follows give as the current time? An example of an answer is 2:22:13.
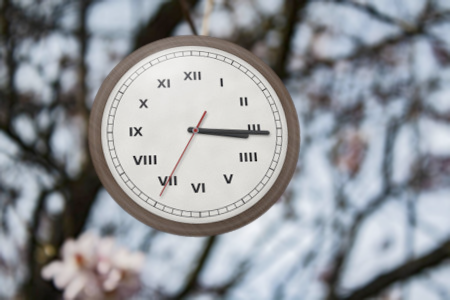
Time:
3:15:35
